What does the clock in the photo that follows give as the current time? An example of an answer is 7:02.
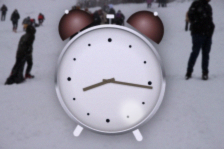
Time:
8:16
